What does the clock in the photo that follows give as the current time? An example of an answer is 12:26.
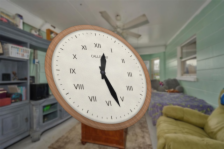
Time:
12:27
